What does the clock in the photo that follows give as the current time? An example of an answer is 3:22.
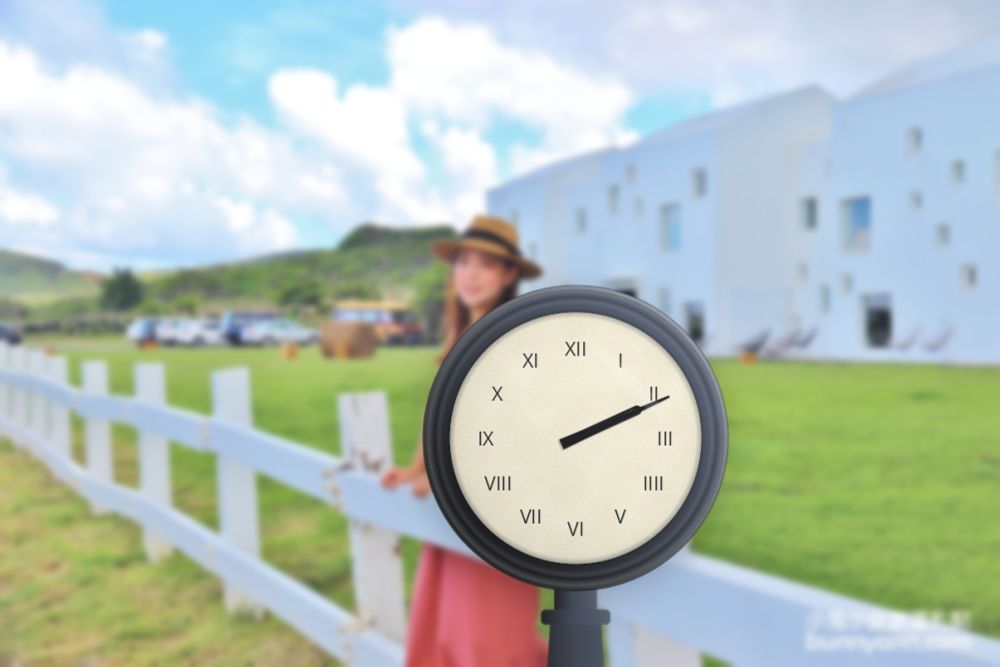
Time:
2:11
